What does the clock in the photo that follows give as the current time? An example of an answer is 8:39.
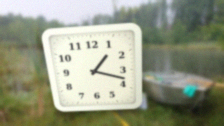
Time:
1:18
